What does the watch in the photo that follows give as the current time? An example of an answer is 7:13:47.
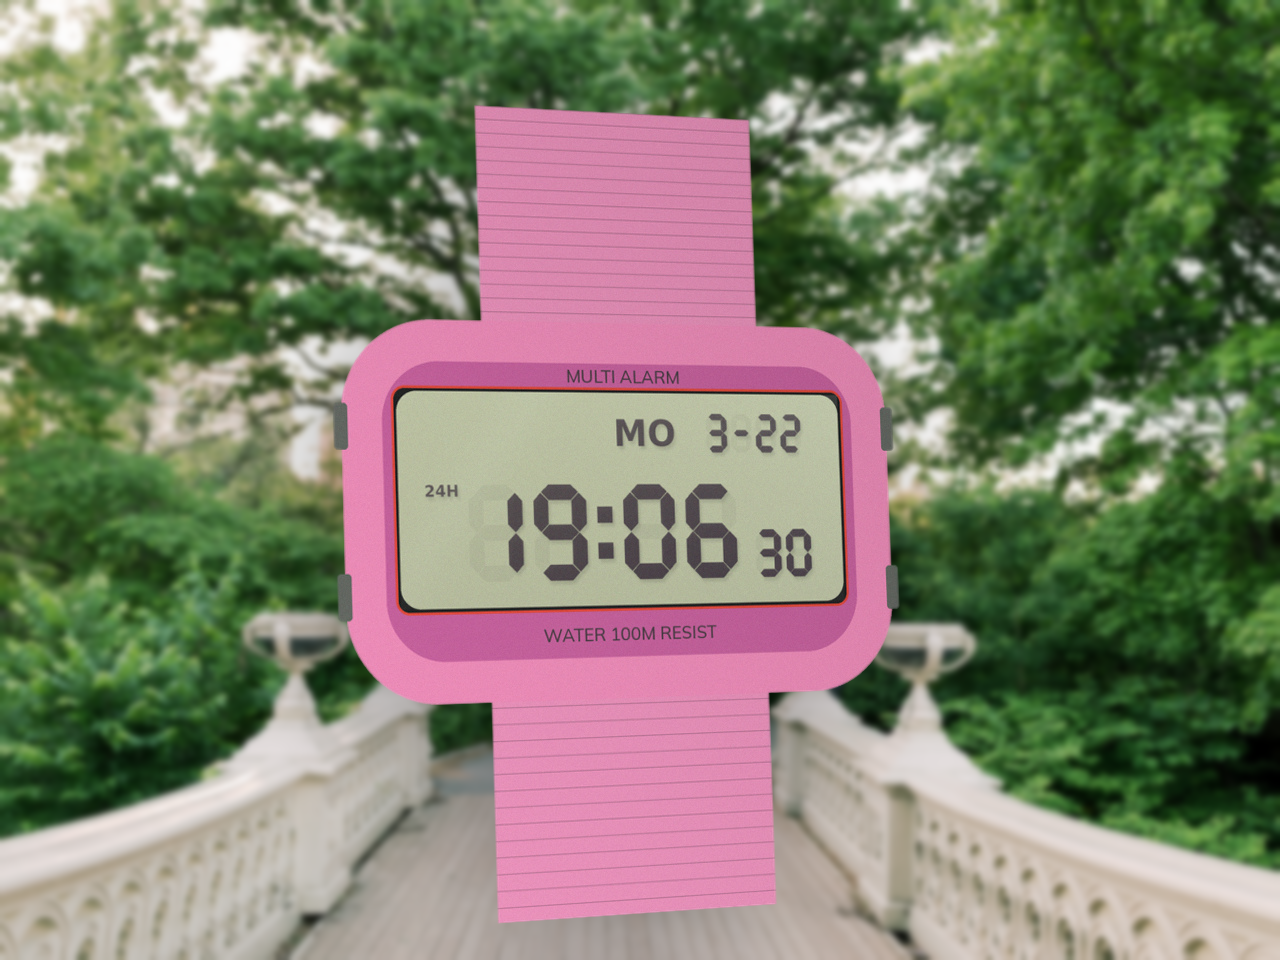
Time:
19:06:30
